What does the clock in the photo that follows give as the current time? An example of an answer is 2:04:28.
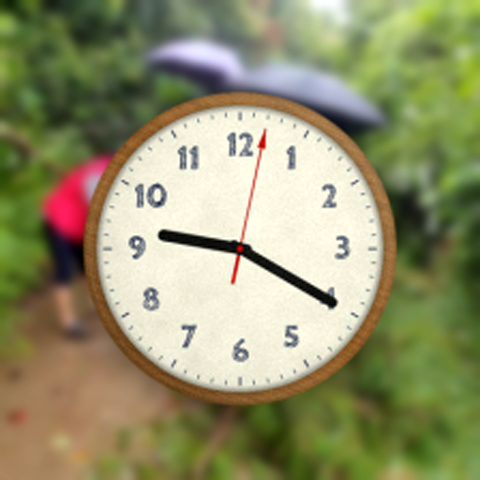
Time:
9:20:02
